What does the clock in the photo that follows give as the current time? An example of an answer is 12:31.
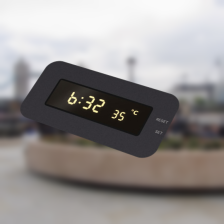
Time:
6:32
